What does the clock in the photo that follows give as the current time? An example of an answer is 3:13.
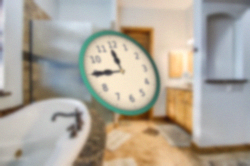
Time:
11:45
